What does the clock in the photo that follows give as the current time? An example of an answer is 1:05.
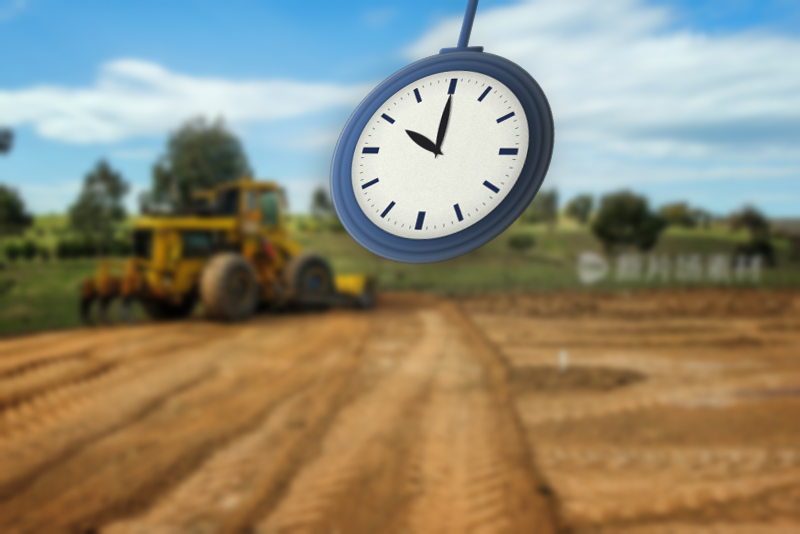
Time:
10:00
